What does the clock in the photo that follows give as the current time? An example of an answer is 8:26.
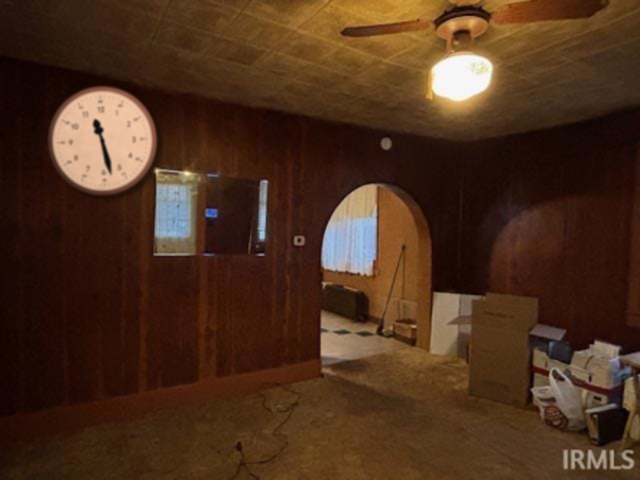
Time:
11:28
